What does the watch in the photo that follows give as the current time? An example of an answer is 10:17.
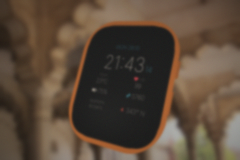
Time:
21:43
